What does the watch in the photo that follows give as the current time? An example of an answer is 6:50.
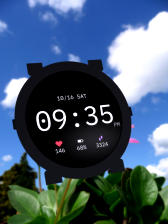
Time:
9:35
